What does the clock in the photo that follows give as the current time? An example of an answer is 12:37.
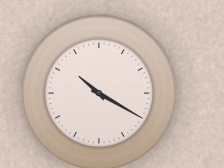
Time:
10:20
